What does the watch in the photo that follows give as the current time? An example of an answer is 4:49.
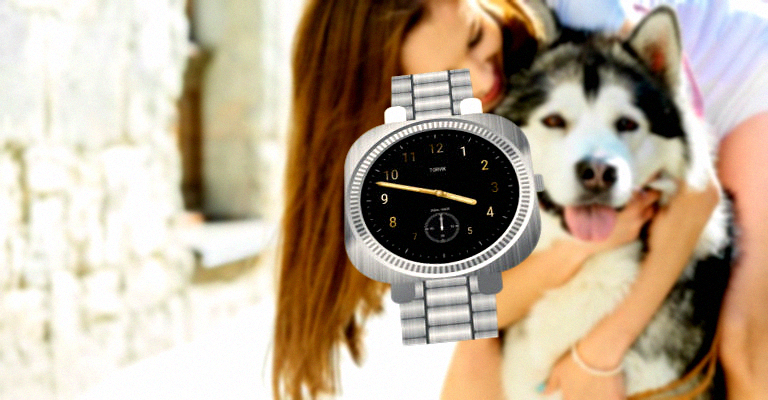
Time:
3:48
